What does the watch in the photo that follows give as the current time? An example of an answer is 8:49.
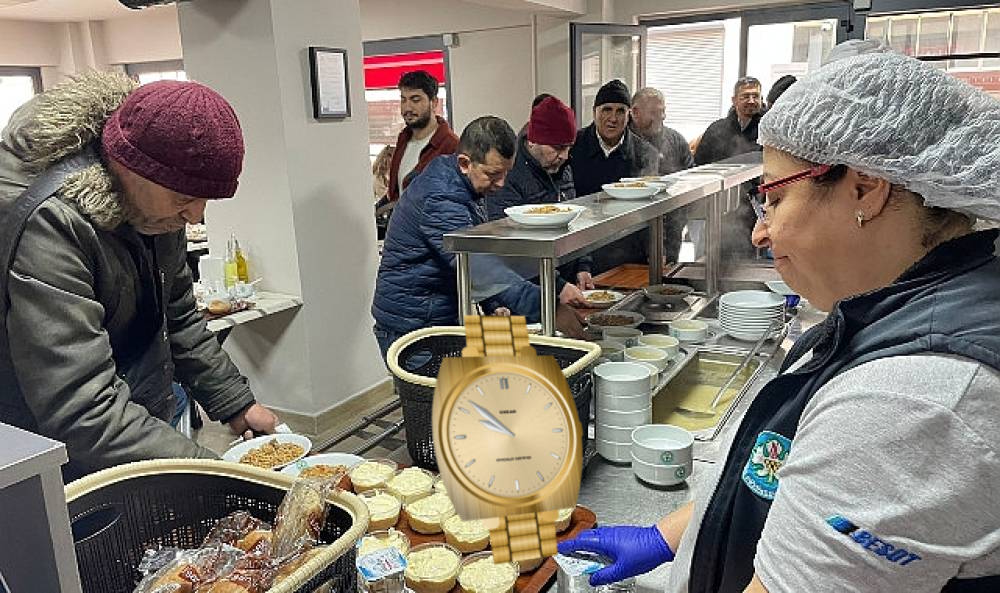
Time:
9:52
